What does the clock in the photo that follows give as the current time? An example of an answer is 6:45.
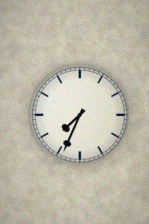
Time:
7:34
